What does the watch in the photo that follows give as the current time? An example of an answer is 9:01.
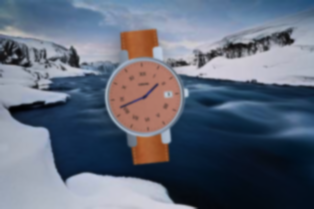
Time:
1:42
